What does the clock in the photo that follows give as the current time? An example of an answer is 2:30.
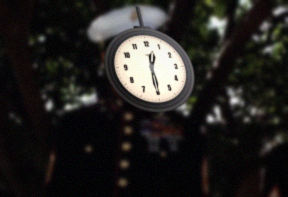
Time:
12:30
